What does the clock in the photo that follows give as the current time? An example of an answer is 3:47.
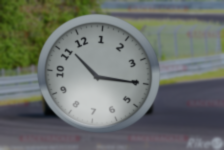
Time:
11:20
